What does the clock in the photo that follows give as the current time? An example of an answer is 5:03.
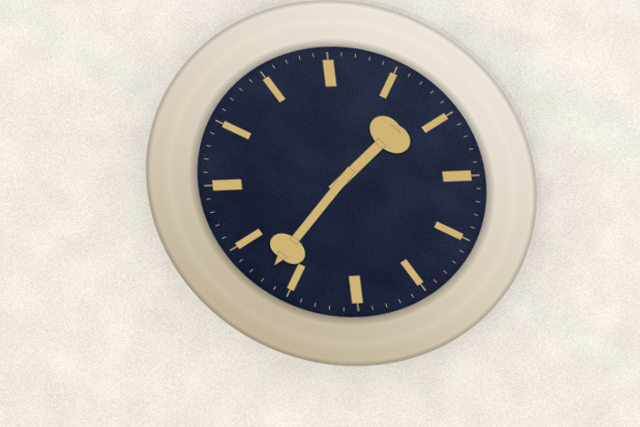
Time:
1:37
